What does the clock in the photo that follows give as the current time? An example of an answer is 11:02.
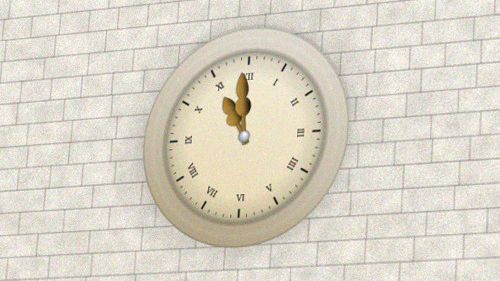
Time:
10:59
